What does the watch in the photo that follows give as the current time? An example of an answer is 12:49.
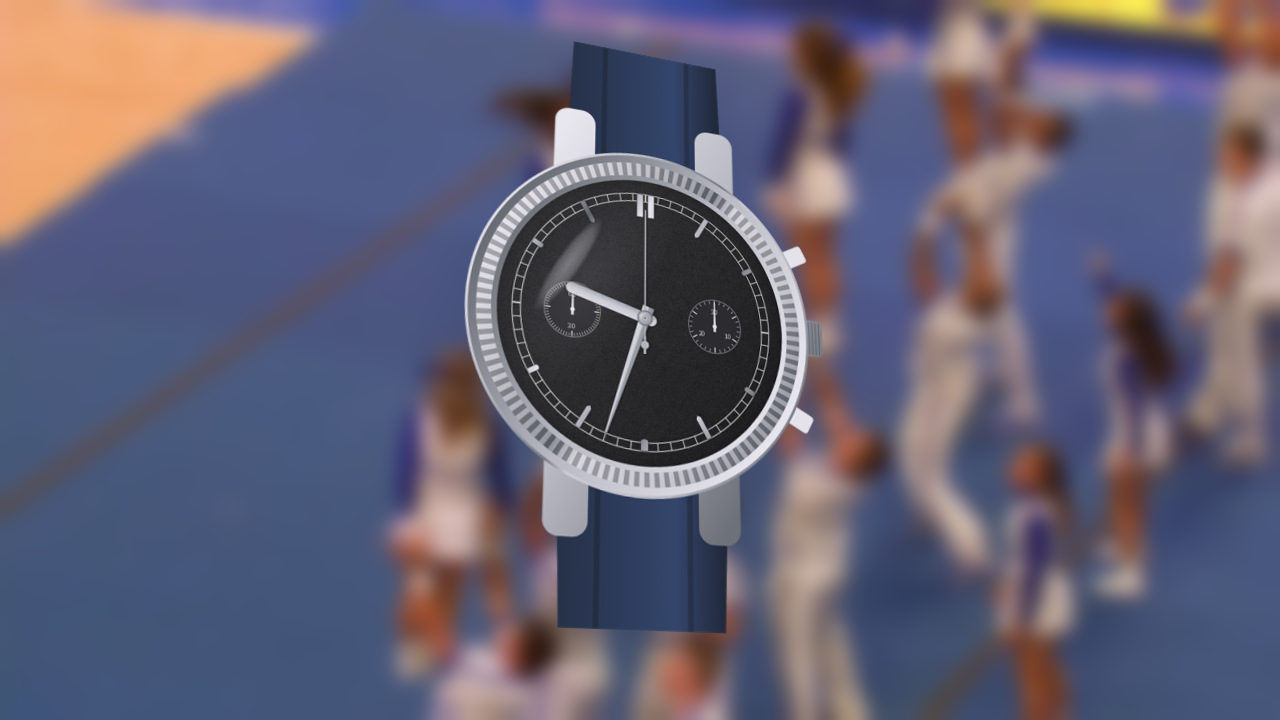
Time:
9:33
